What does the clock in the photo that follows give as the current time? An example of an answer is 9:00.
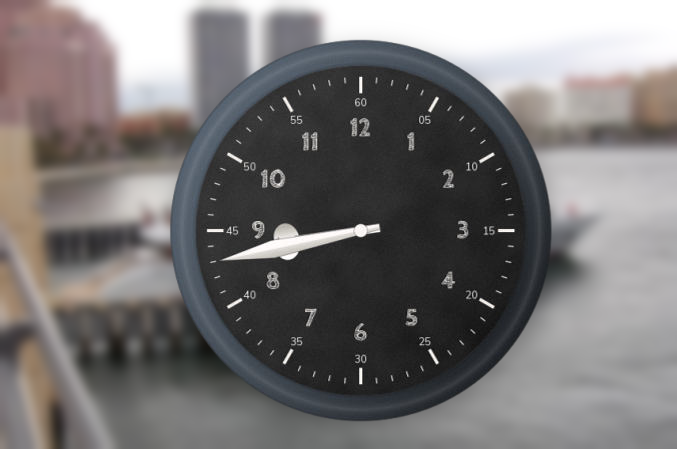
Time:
8:43
